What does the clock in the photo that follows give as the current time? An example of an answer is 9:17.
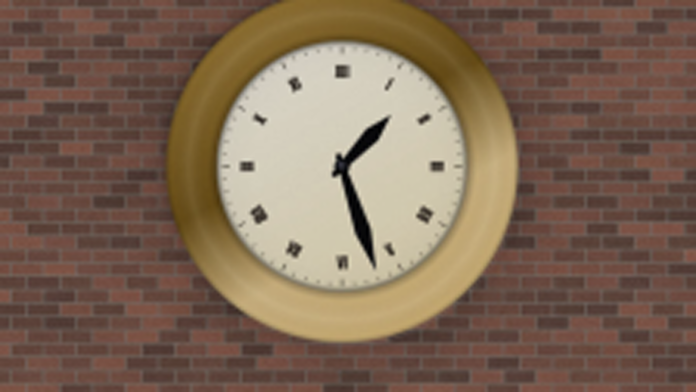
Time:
1:27
